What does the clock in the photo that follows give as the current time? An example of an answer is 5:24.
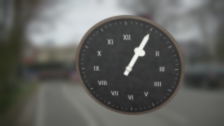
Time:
1:05
